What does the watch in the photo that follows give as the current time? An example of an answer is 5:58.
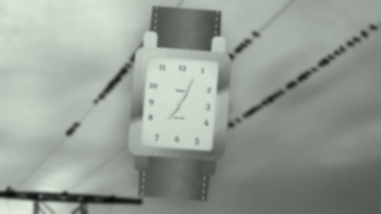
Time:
7:04
